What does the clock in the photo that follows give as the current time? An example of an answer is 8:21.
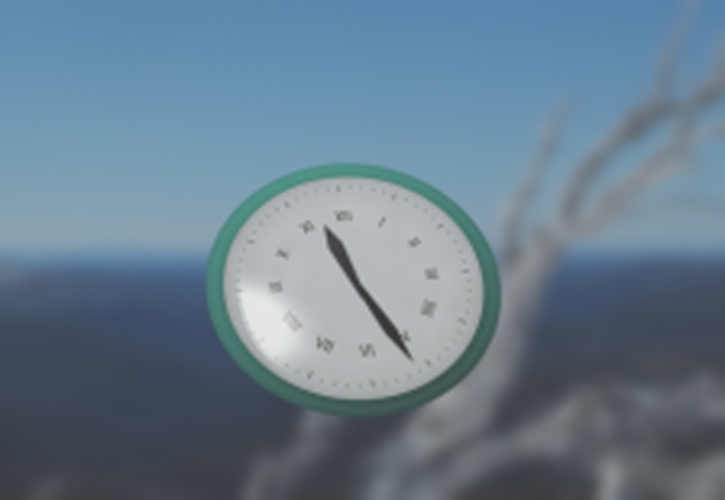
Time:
11:26
